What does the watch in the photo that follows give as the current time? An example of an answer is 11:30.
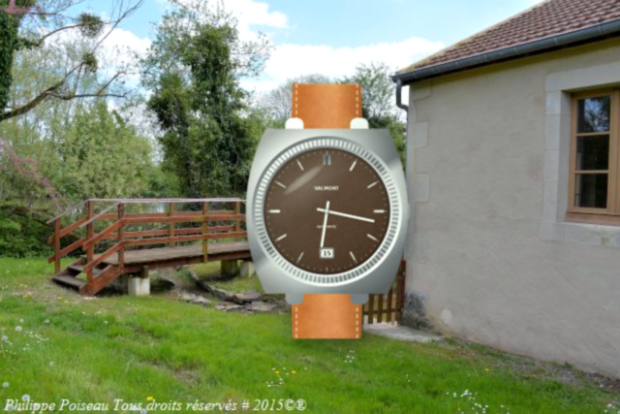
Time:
6:17
